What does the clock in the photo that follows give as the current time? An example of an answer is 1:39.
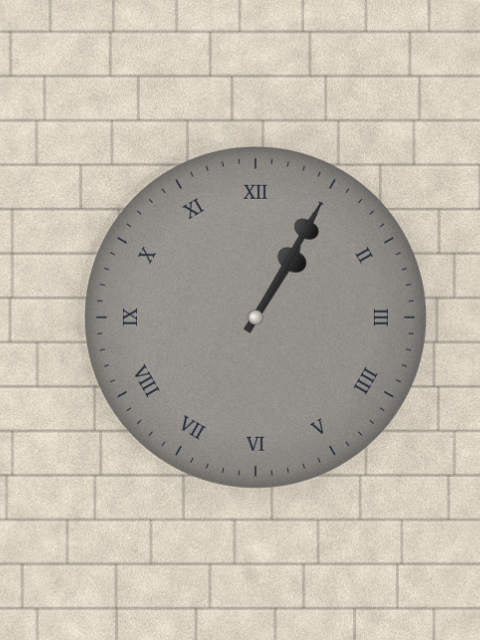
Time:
1:05
